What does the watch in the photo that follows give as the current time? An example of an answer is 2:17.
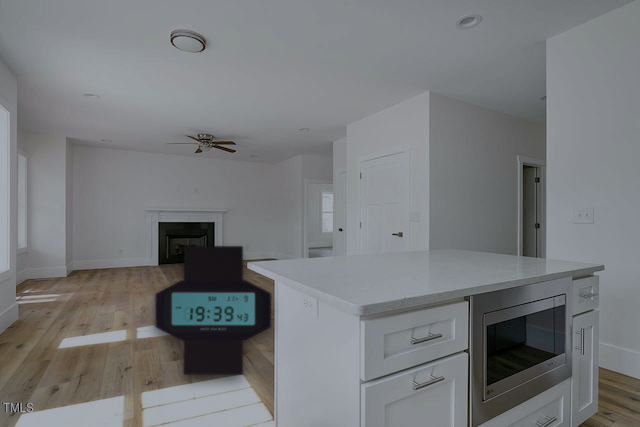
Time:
19:39
